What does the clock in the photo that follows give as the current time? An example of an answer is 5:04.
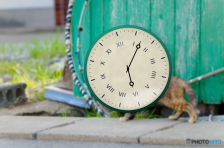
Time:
6:07
